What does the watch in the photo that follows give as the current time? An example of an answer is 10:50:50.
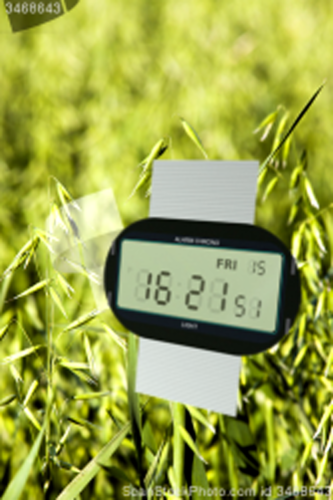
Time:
16:21:51
